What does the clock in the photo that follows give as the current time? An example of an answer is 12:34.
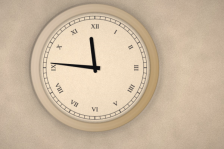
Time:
11:46
